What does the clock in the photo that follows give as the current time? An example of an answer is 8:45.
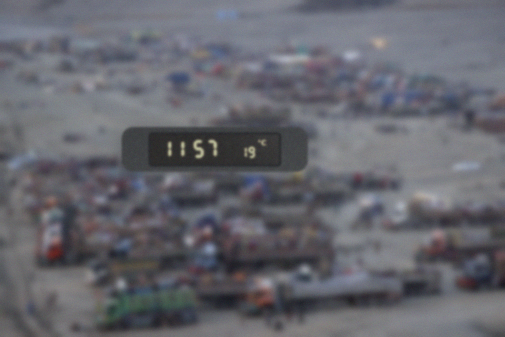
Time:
11:57
